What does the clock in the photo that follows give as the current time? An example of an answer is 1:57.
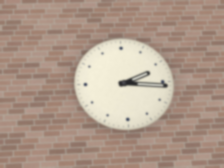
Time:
2:16
